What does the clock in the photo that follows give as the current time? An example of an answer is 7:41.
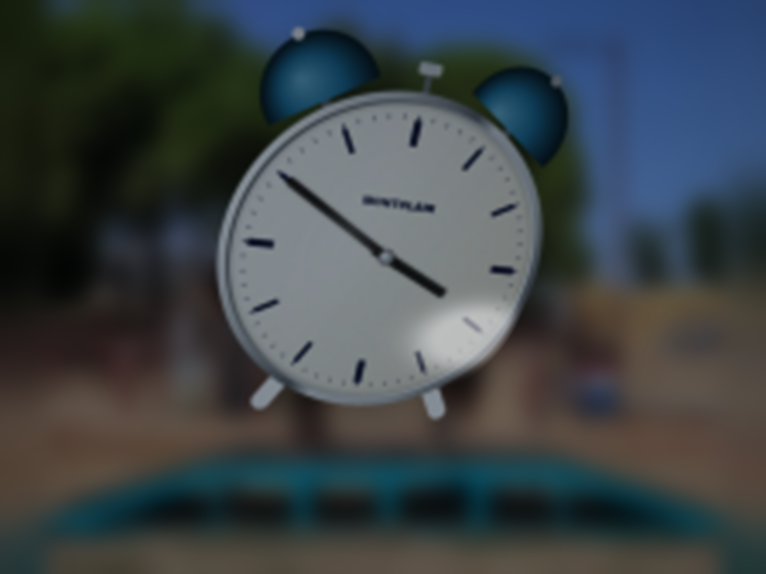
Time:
3:50
